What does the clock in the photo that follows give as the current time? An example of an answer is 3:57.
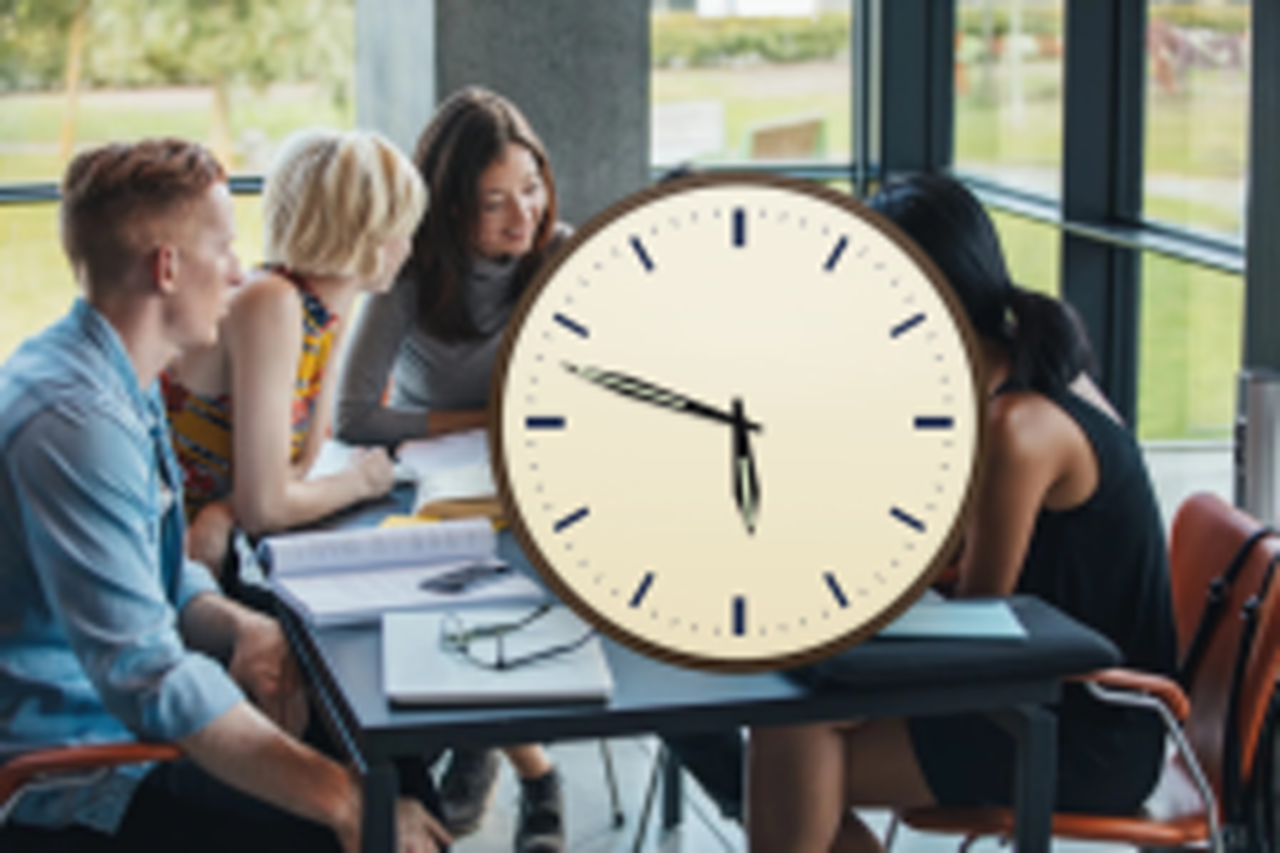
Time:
5:48
